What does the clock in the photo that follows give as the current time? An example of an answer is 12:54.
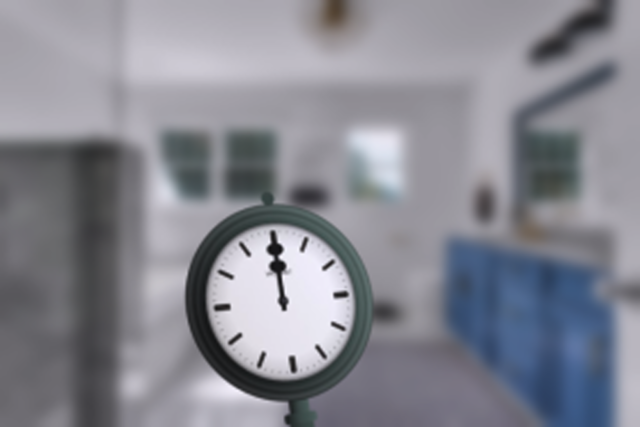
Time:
12:00
